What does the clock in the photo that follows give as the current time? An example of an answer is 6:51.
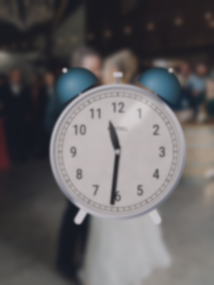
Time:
11:31
